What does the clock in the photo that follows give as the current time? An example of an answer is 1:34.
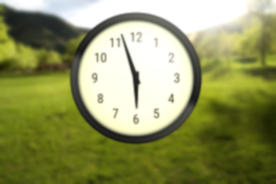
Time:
5:57
